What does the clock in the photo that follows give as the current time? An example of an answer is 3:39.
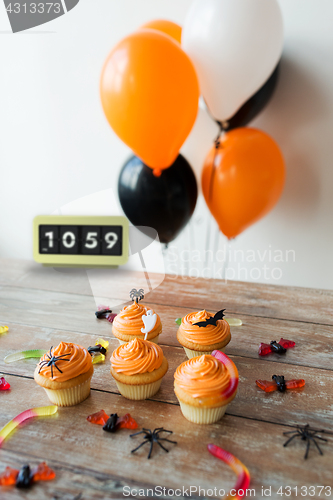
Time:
10:59
